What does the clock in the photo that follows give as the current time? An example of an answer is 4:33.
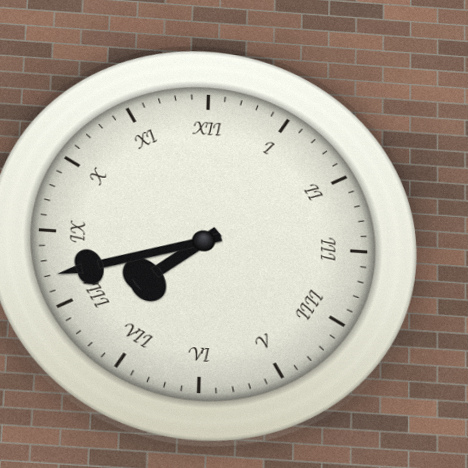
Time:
7:42
